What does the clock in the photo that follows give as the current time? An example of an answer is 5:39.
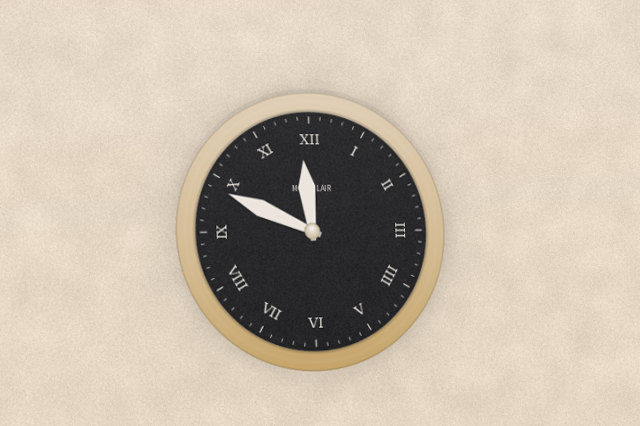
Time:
11:49
